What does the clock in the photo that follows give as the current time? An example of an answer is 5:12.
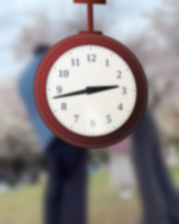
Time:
2:43
